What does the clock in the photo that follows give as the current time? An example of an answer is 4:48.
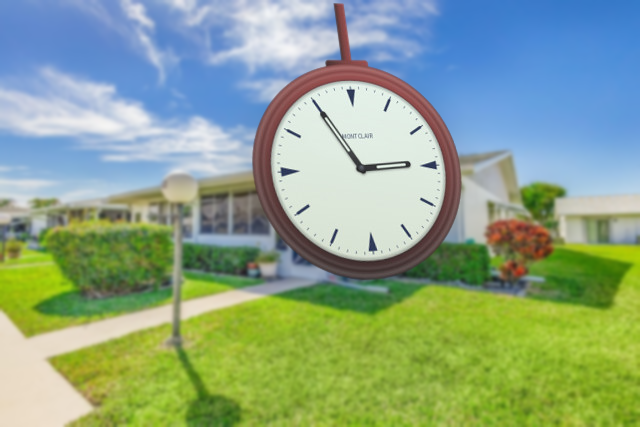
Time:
2:55
